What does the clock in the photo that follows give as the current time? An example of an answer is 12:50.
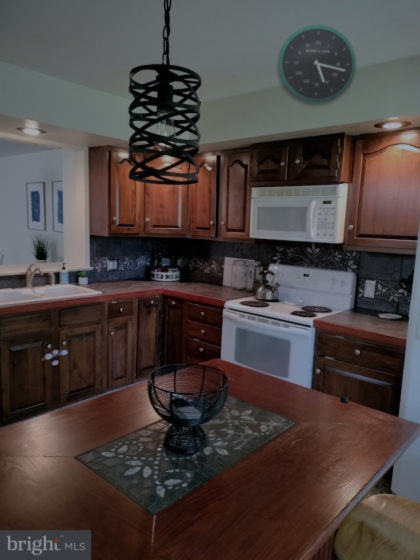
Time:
5:17
